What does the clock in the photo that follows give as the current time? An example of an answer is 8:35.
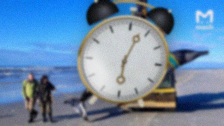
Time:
6:03
